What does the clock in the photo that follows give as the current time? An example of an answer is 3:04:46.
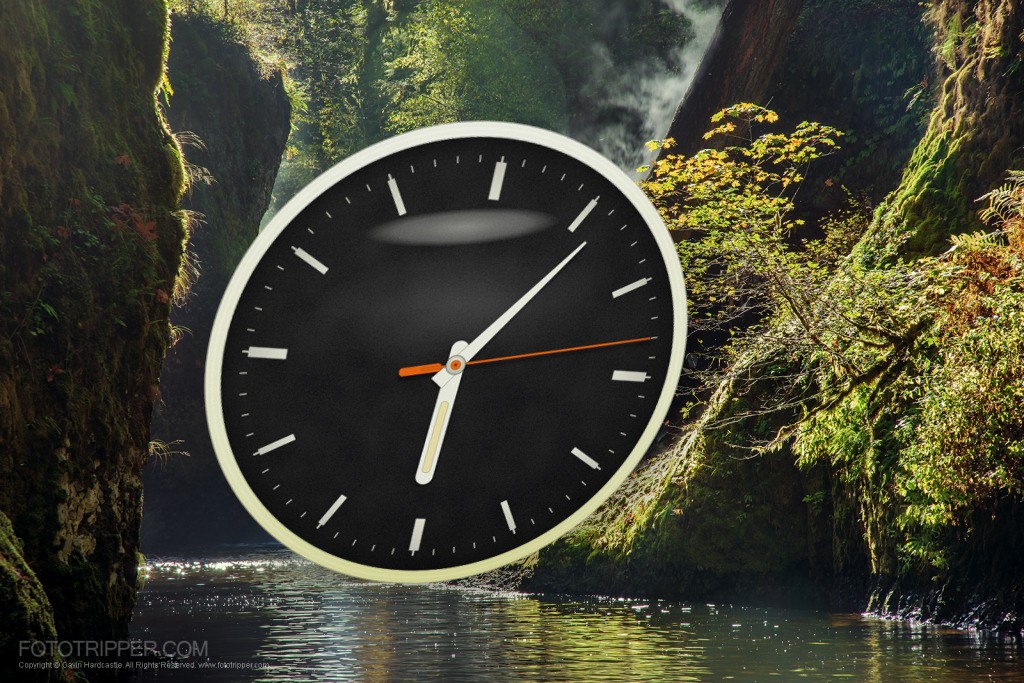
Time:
6:06:13
